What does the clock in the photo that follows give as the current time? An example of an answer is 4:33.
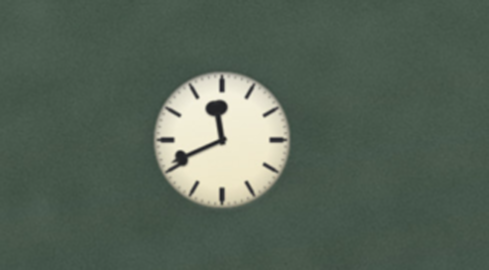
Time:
11:41
